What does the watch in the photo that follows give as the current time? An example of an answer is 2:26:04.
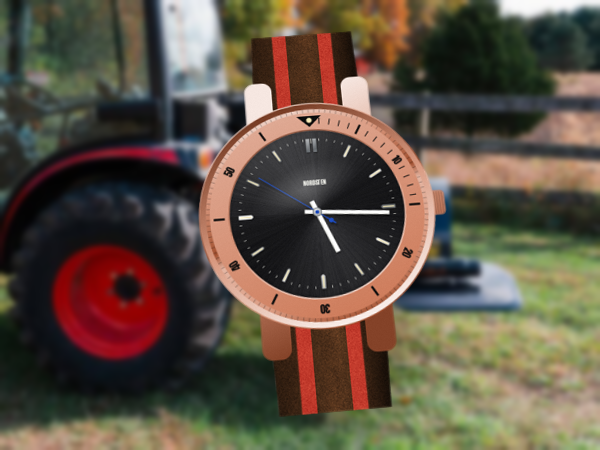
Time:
5:15:51
